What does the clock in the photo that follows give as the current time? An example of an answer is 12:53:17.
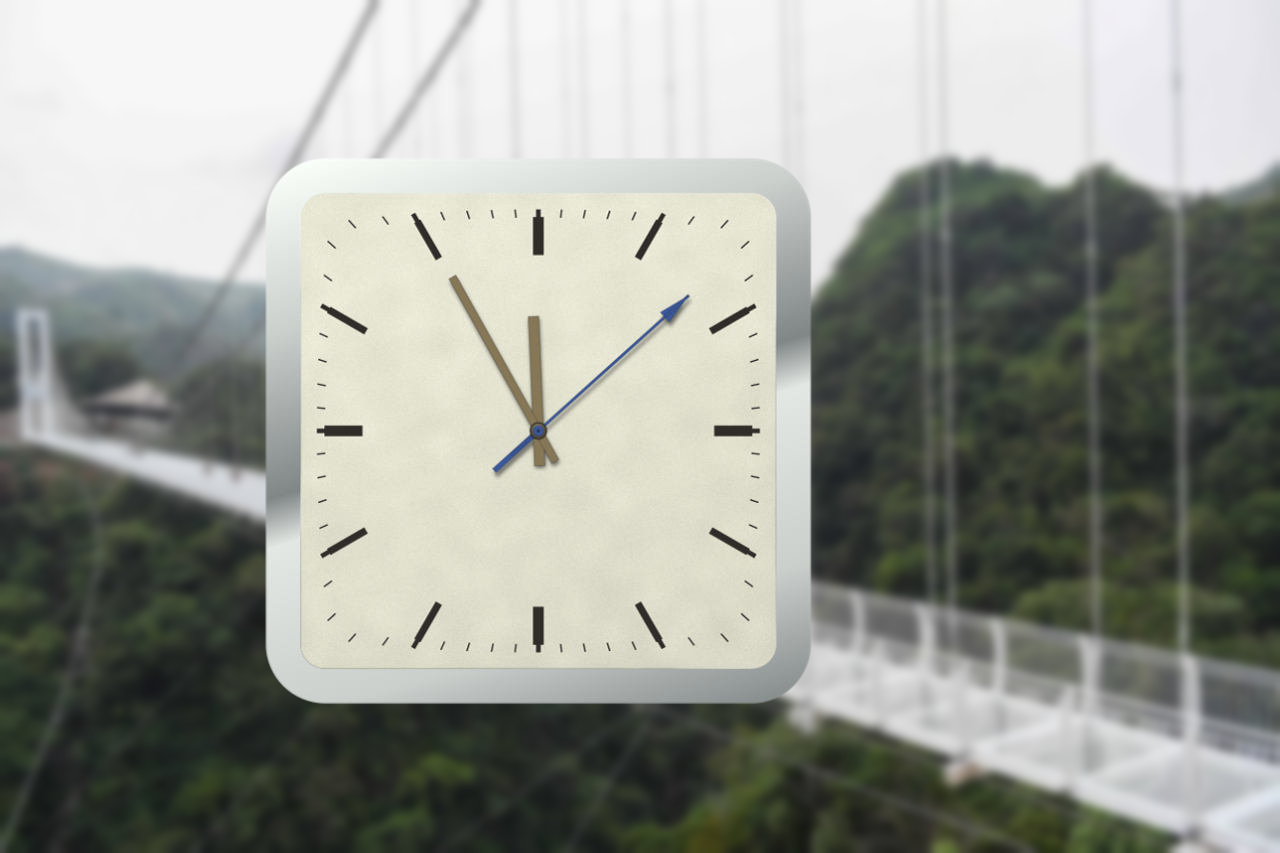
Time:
11:55:08
